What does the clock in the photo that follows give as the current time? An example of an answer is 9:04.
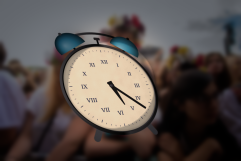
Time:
5:22
